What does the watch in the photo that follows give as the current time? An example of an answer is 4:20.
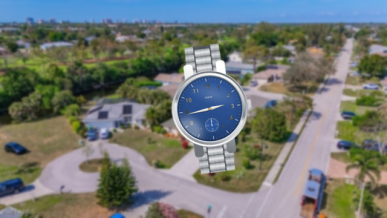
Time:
2:44
